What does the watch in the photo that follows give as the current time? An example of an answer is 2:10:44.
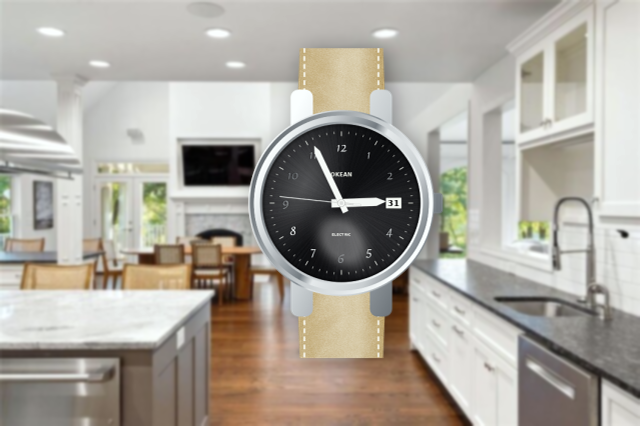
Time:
2:55:46
